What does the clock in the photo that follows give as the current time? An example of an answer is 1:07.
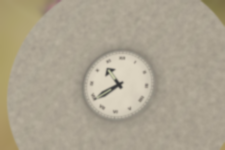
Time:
10:39
